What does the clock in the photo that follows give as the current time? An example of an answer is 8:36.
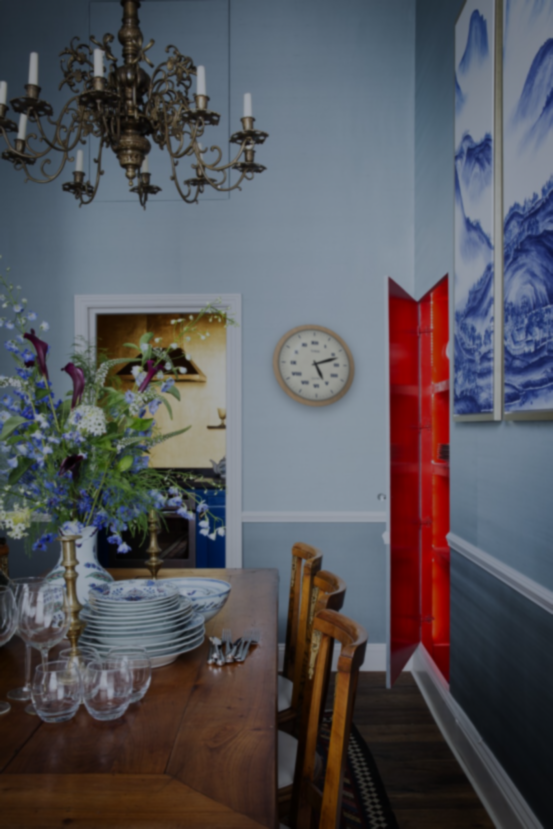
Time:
5:12
